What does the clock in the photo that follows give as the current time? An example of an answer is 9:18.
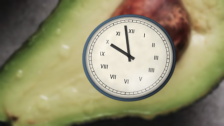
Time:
9:58
